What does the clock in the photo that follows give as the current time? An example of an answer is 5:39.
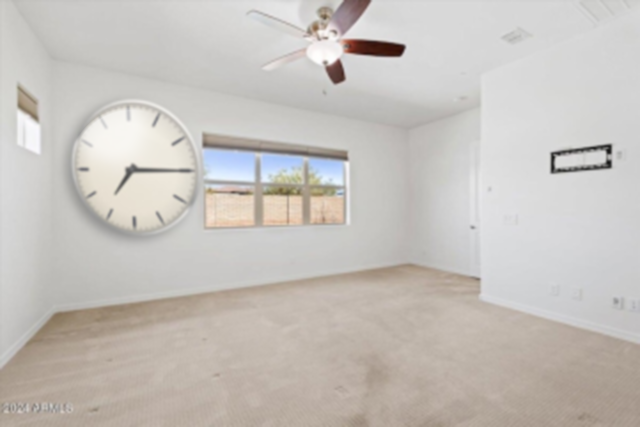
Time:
7:15
